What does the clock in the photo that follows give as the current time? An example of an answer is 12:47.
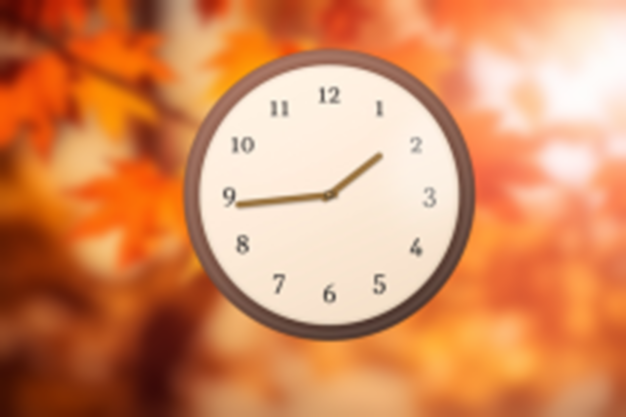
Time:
1:44
